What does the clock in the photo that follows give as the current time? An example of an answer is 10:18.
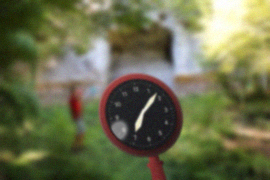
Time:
7:08
